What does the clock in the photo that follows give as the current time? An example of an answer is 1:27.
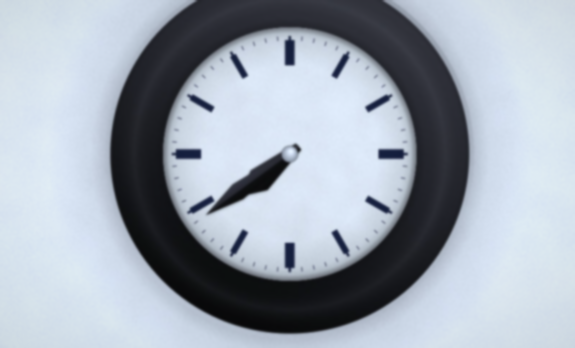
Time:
7:39
